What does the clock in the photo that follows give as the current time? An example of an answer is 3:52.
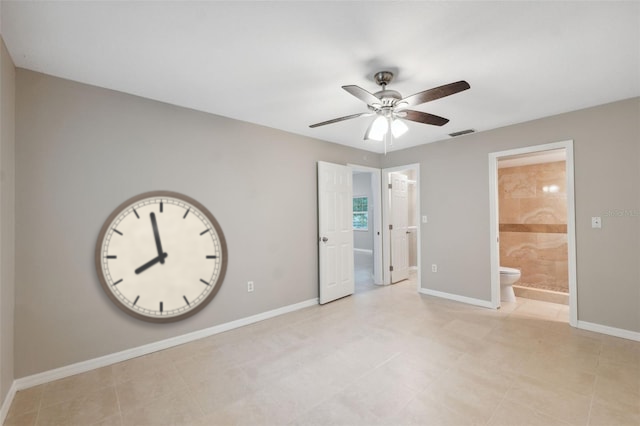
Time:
7:58
